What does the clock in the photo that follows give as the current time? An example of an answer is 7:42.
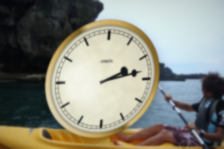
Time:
2:13
